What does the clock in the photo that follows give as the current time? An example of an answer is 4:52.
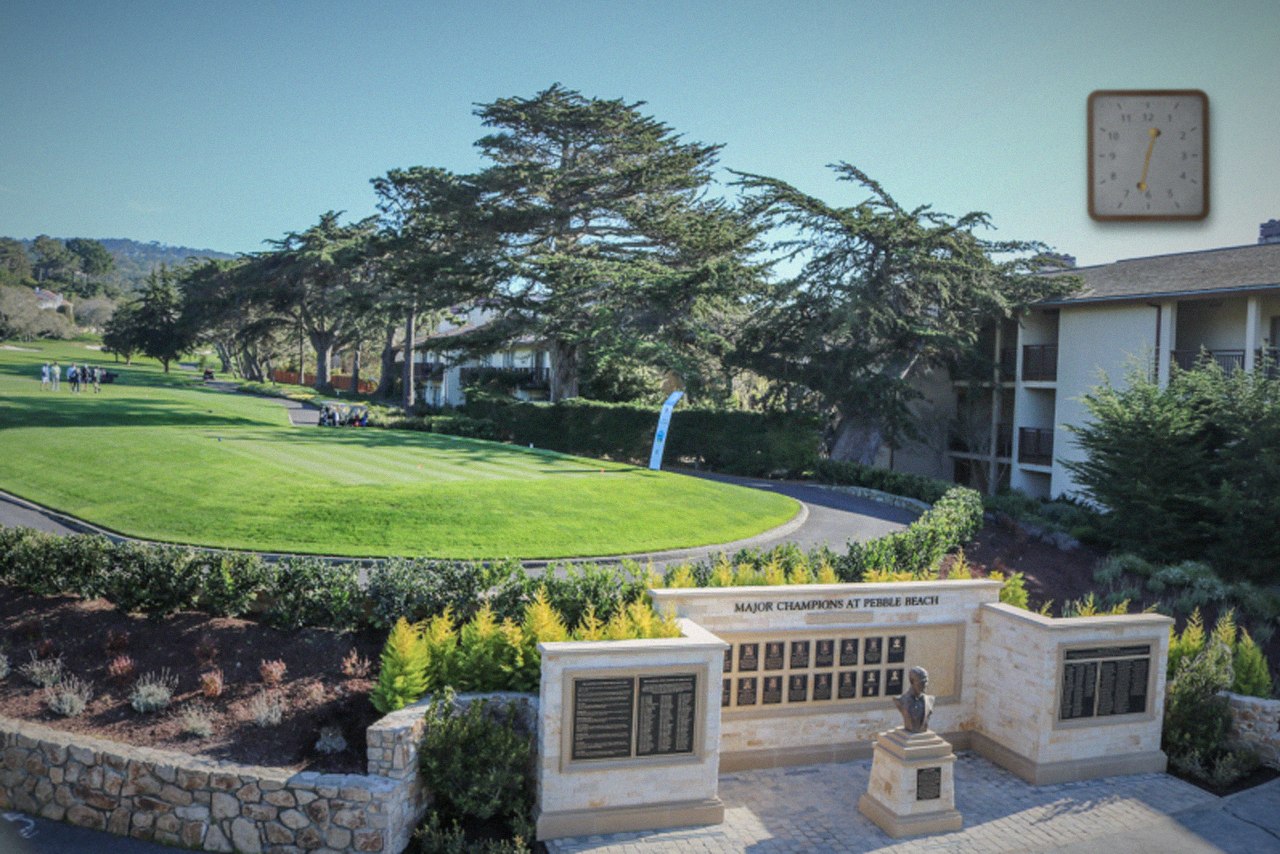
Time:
12:32
